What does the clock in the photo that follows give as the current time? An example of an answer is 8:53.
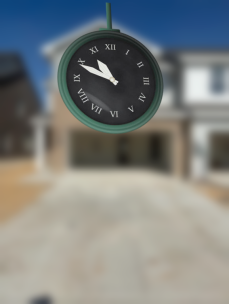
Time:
10:49
